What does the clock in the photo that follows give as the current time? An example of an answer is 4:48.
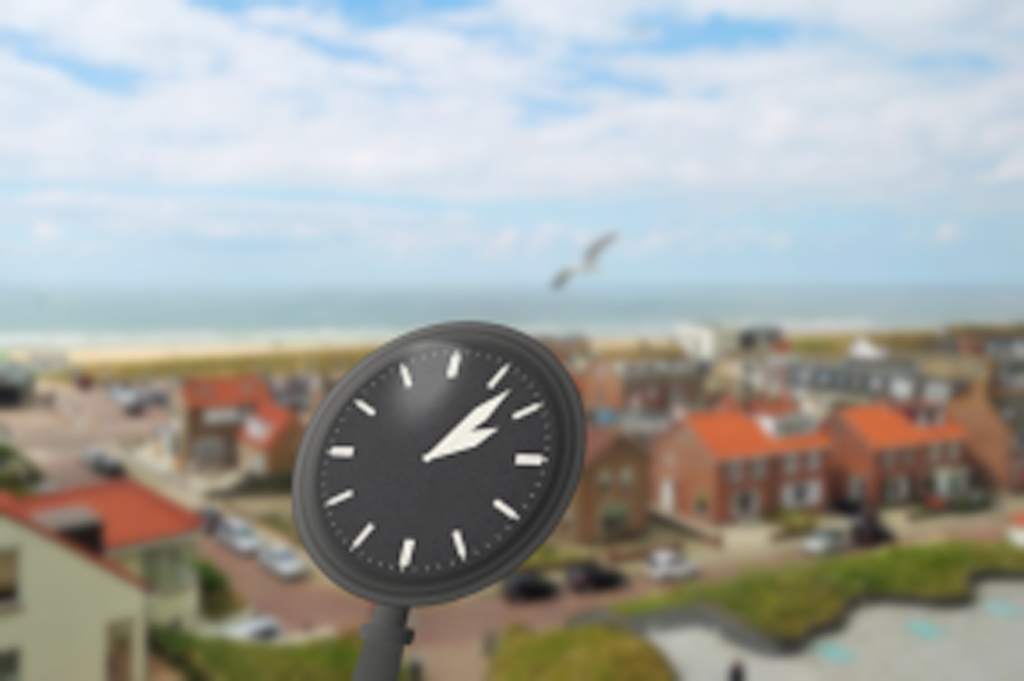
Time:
2:07
